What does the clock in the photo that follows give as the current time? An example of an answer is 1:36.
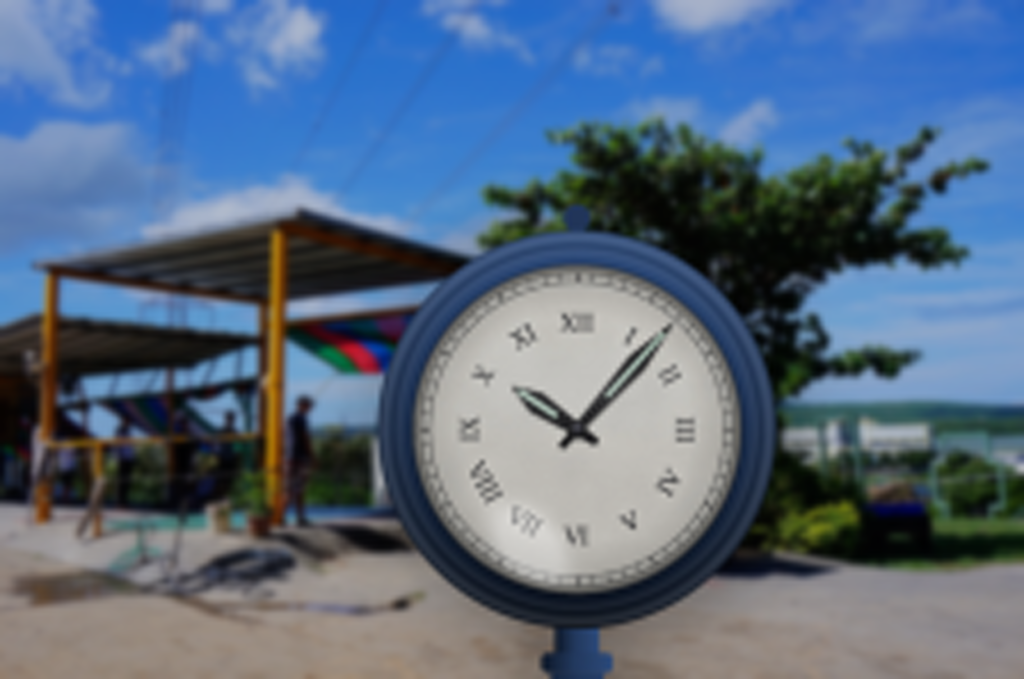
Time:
10:07
